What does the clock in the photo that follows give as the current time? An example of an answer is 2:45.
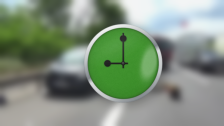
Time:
9:00
